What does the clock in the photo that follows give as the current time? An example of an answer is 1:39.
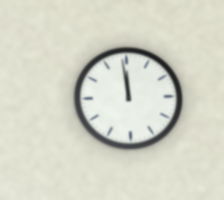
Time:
11:59
